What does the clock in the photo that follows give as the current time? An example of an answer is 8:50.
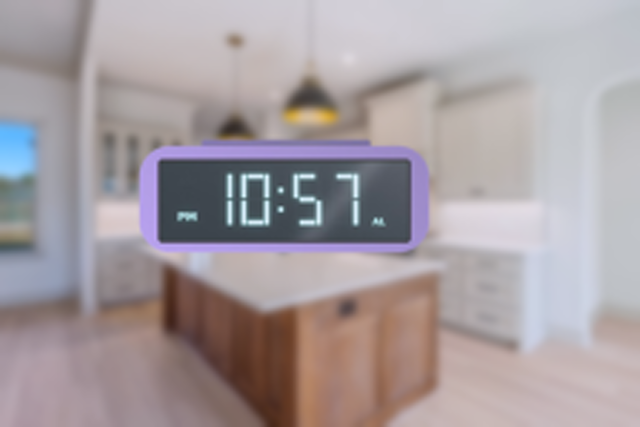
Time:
10:57
